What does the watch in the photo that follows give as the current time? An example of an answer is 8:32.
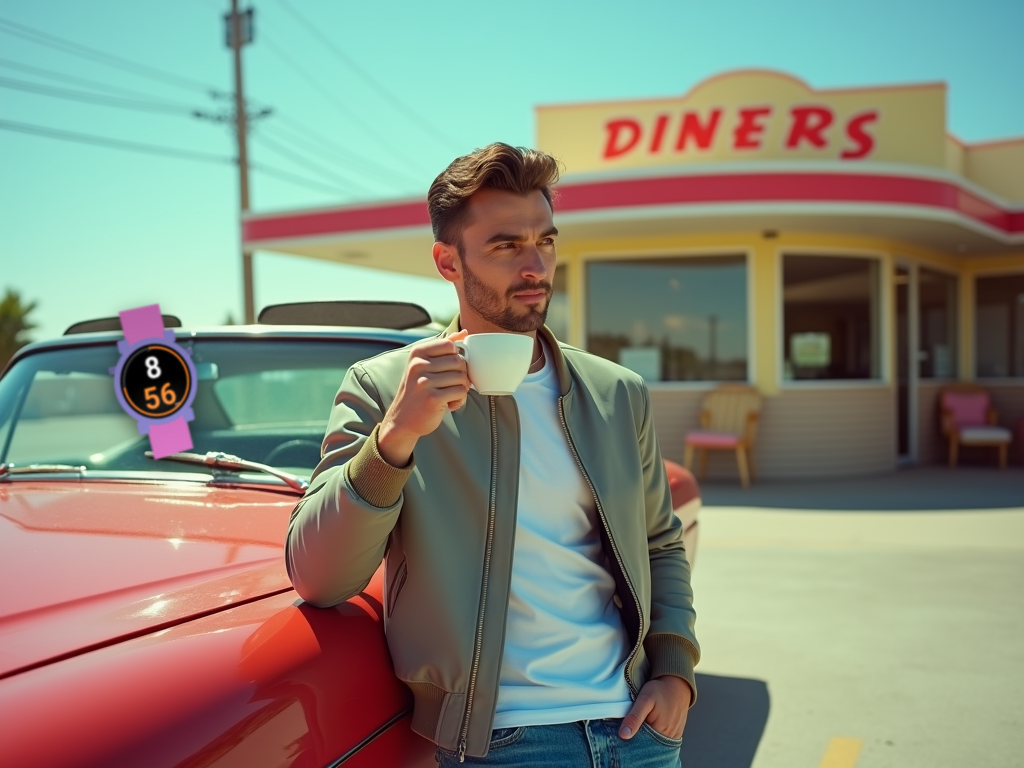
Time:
8:56
